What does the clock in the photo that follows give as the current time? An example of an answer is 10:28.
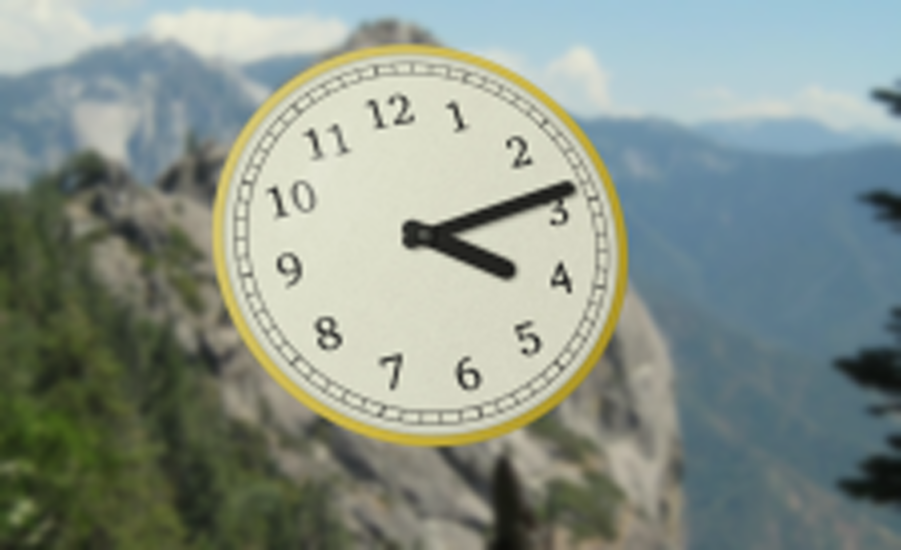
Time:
4:14
